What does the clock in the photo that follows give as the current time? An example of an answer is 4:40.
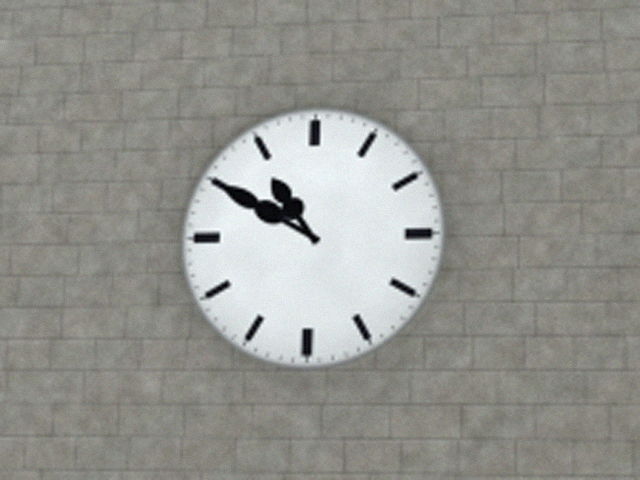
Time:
10:50
